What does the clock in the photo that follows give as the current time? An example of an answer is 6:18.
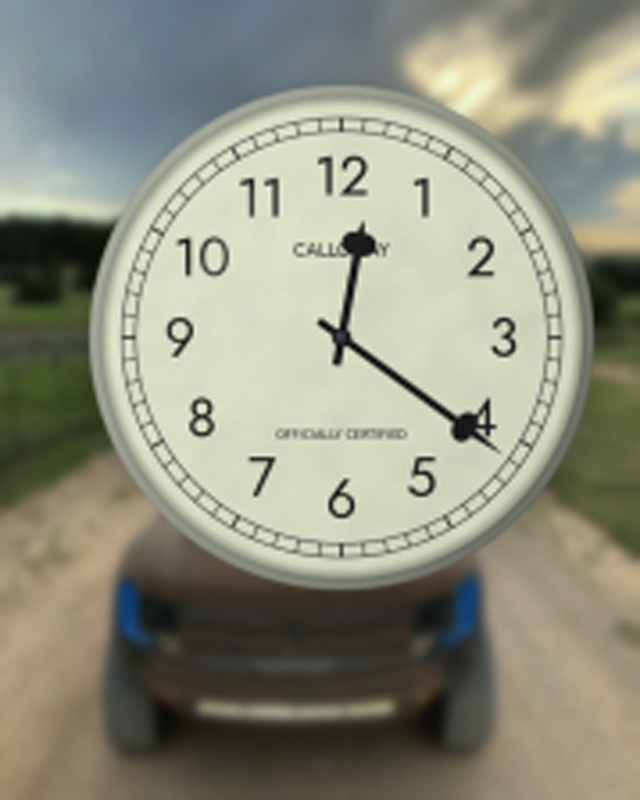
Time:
12:21
